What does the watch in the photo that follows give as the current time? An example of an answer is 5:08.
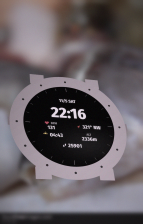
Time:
22:16
